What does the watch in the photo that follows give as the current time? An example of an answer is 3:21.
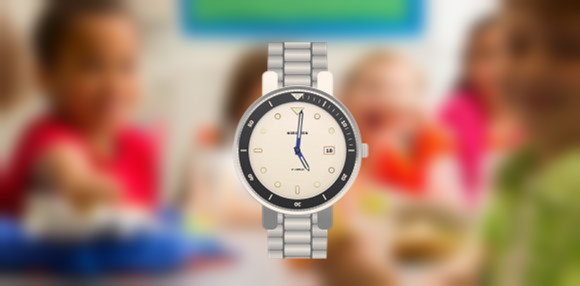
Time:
5:01
